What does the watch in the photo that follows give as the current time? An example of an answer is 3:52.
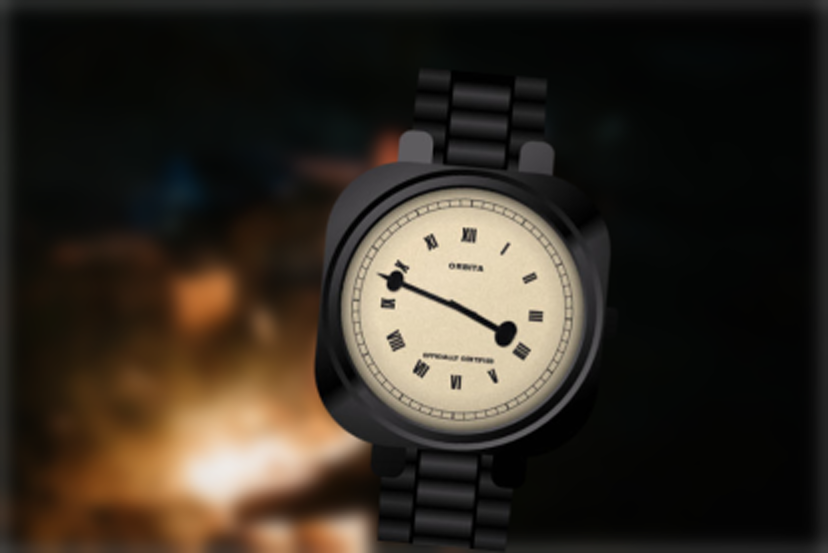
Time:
3:48
